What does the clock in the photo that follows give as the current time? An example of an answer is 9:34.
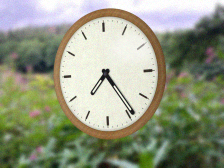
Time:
7:24
